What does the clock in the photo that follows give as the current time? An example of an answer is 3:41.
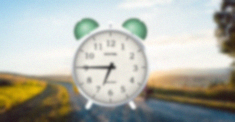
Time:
6:45
